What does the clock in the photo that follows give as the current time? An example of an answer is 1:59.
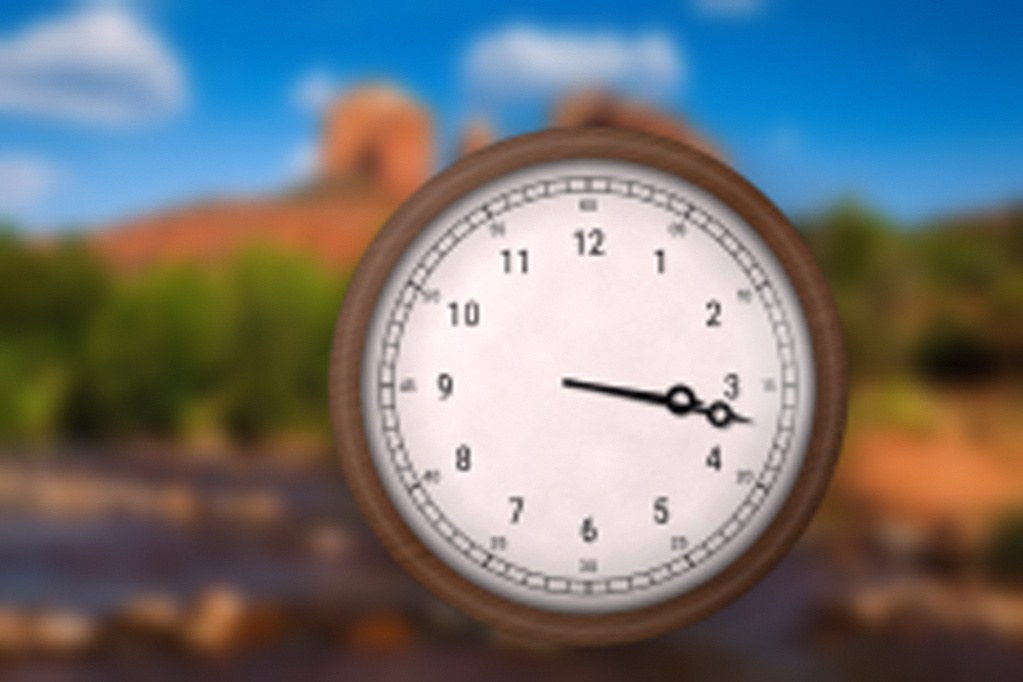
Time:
3:17
